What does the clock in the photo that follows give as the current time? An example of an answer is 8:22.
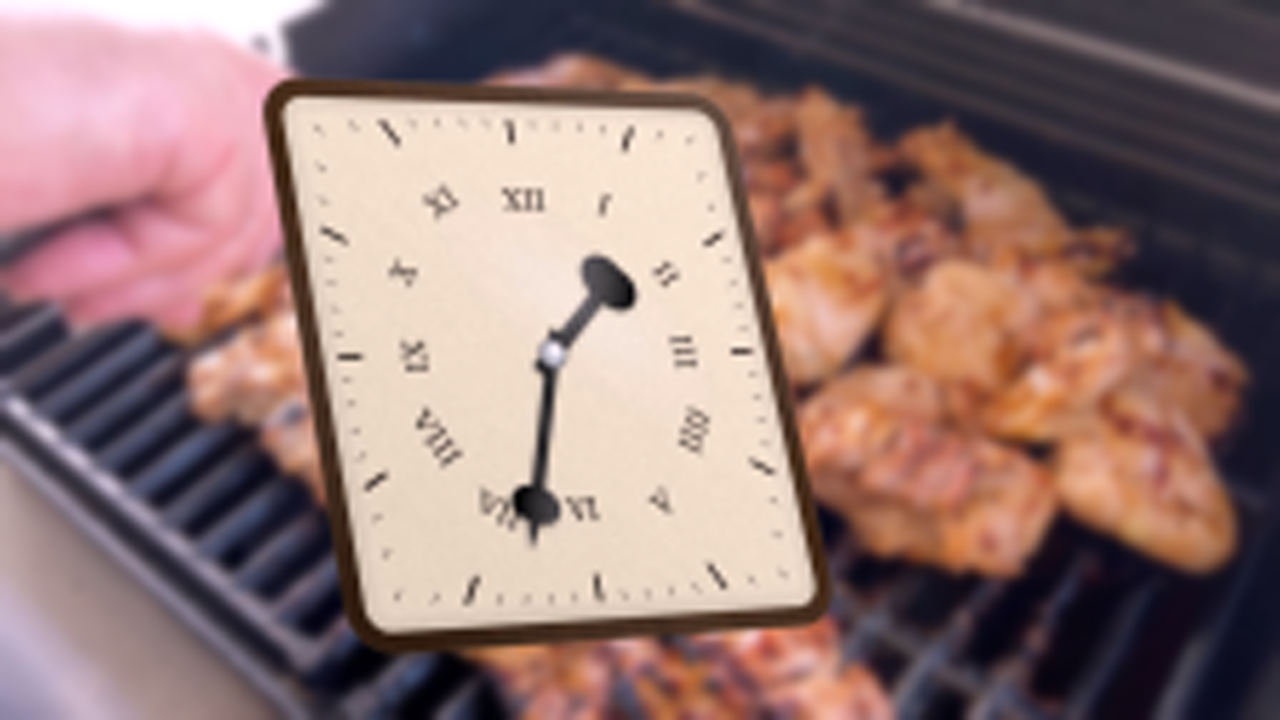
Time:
1:33
